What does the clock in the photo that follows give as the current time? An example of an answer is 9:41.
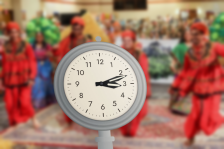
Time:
3:12
